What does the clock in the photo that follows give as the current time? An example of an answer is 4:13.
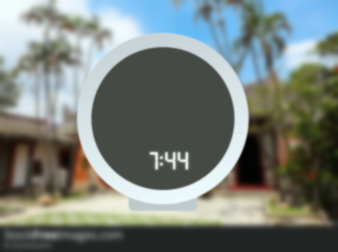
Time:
7:44
